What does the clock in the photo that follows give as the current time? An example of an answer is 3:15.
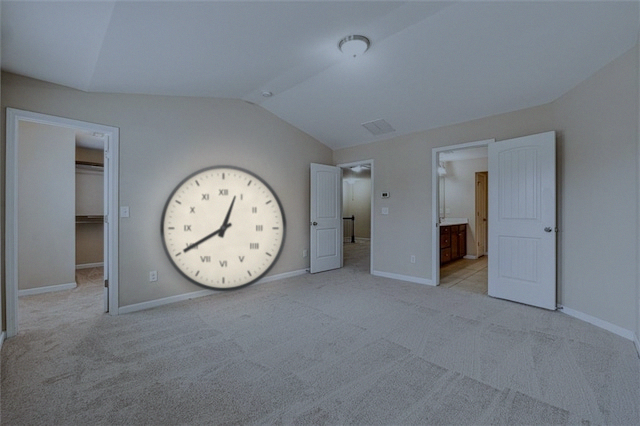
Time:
12:40
